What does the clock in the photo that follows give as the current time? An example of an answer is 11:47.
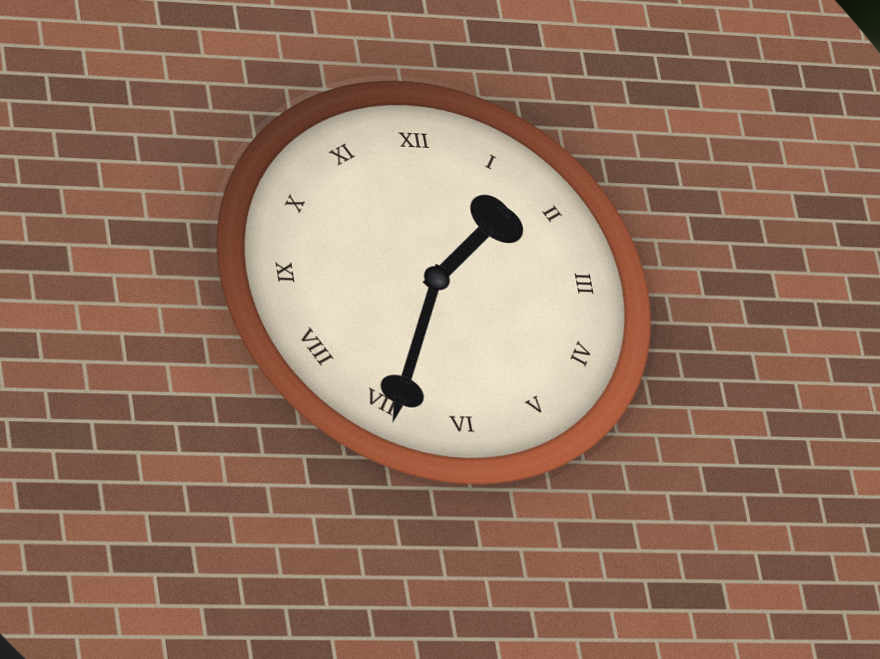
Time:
1:34
